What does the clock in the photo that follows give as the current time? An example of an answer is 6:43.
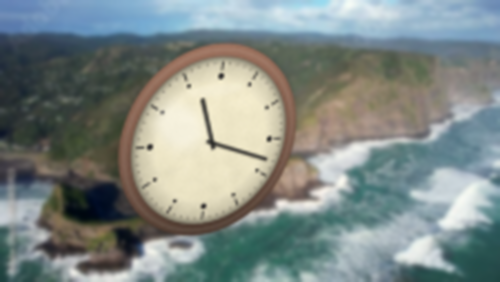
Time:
11:18
